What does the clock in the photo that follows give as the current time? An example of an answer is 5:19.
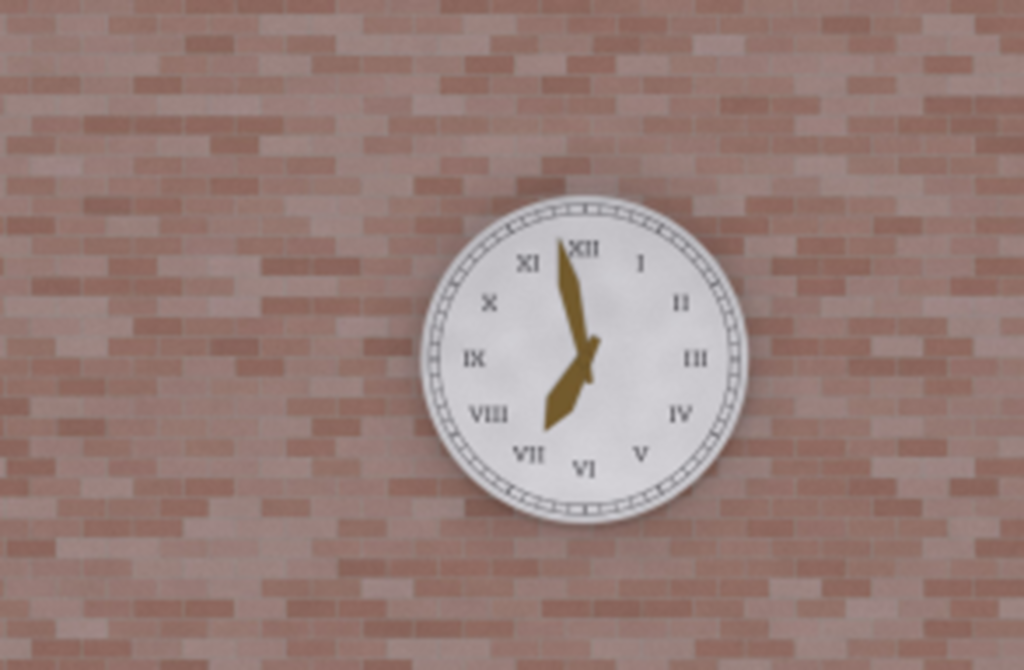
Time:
6:58
